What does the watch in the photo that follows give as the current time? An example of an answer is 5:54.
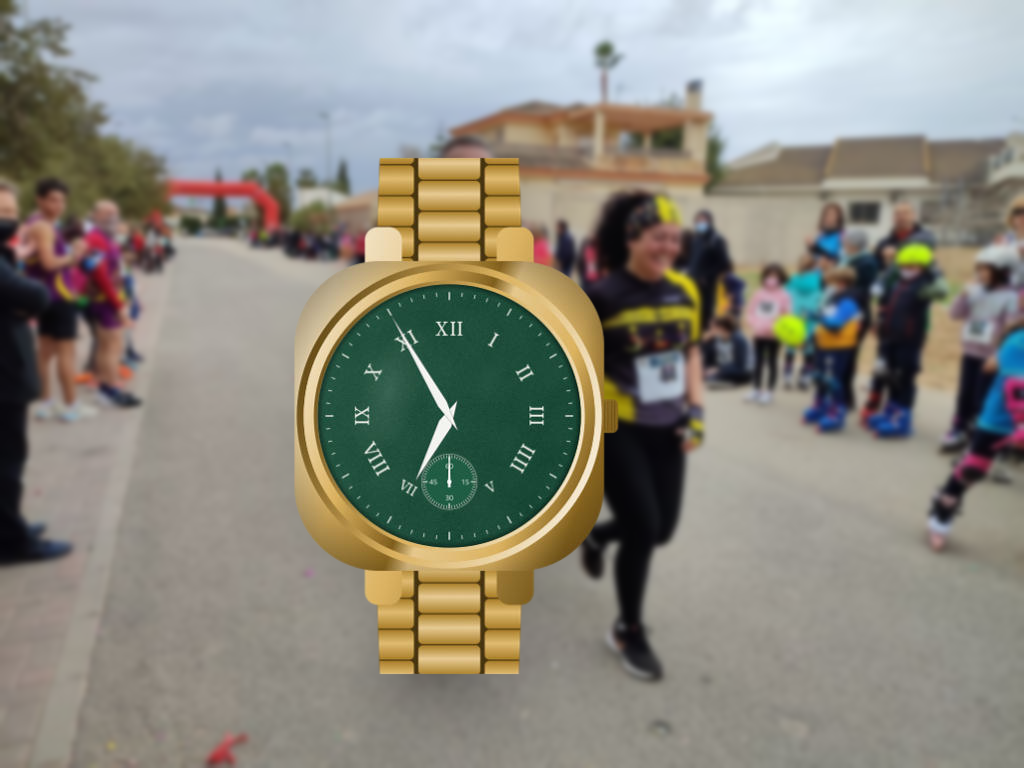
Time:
6:55
